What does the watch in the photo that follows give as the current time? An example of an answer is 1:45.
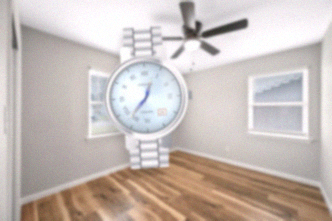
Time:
12:37
